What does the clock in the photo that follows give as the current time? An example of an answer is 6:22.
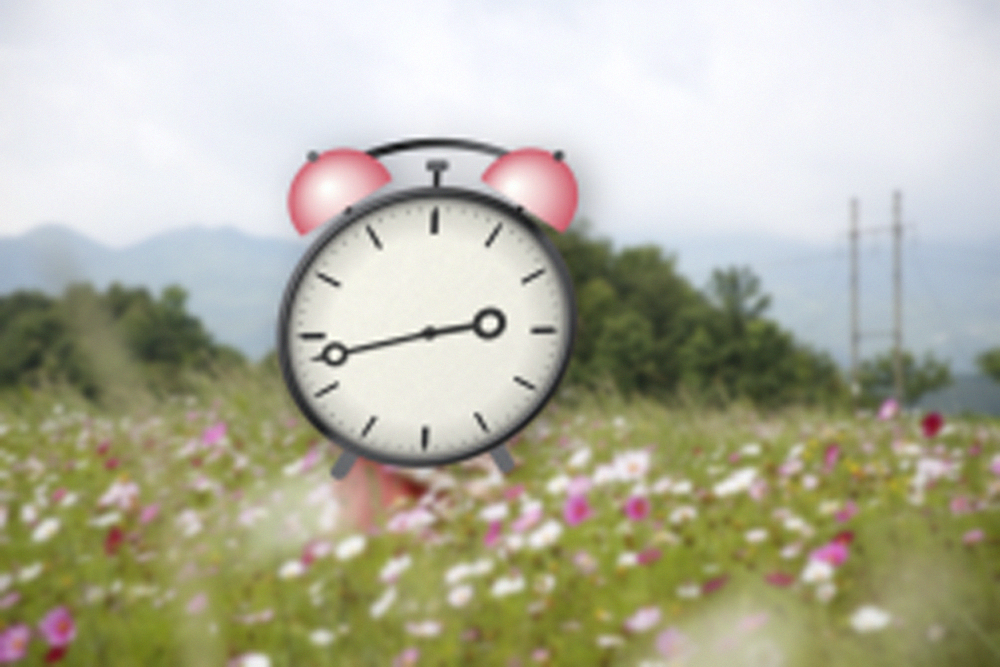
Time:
2:43
